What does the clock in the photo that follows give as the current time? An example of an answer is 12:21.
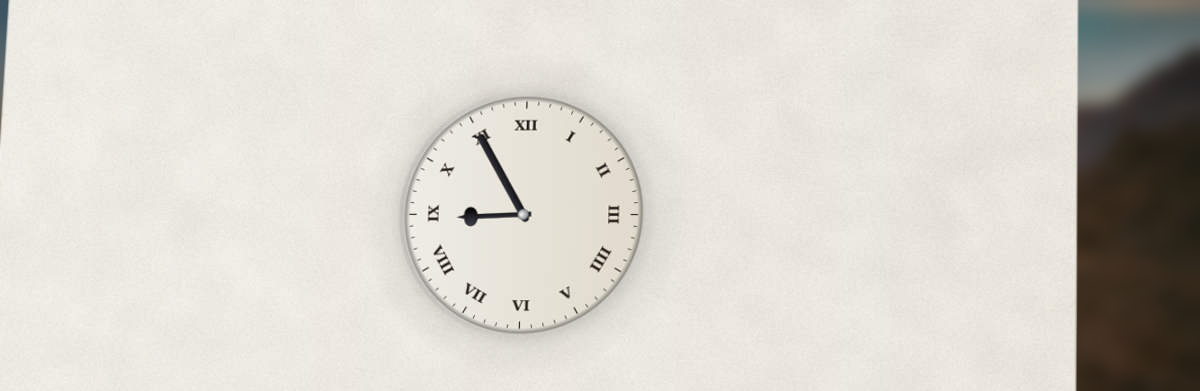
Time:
8:55
